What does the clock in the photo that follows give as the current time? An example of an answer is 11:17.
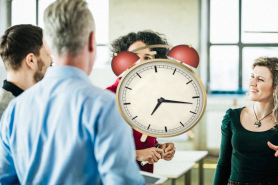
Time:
7:17
